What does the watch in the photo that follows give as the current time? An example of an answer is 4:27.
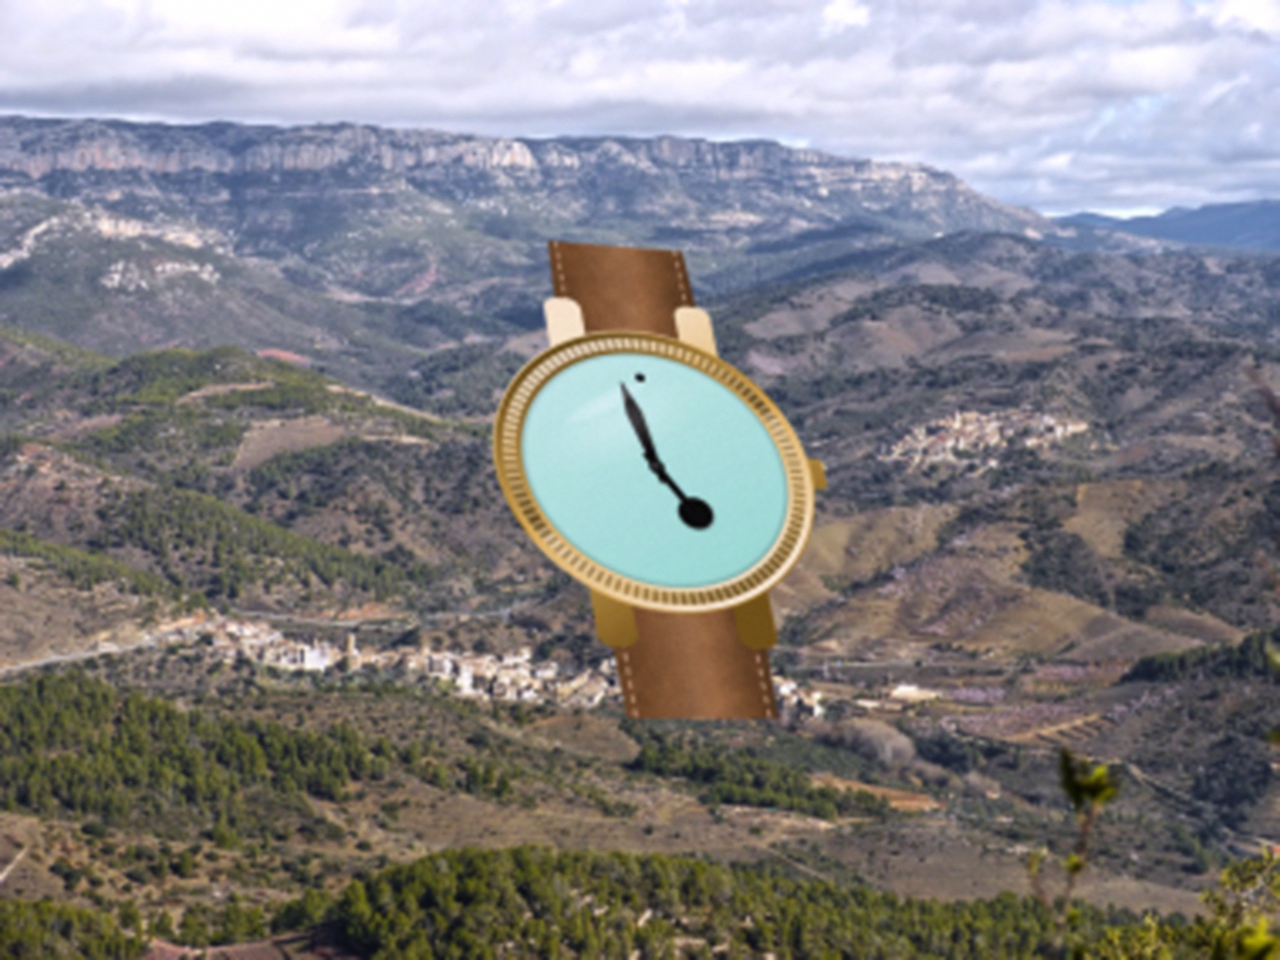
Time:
4:58
